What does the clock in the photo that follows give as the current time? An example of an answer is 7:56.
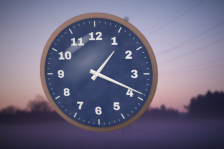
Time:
1:19
